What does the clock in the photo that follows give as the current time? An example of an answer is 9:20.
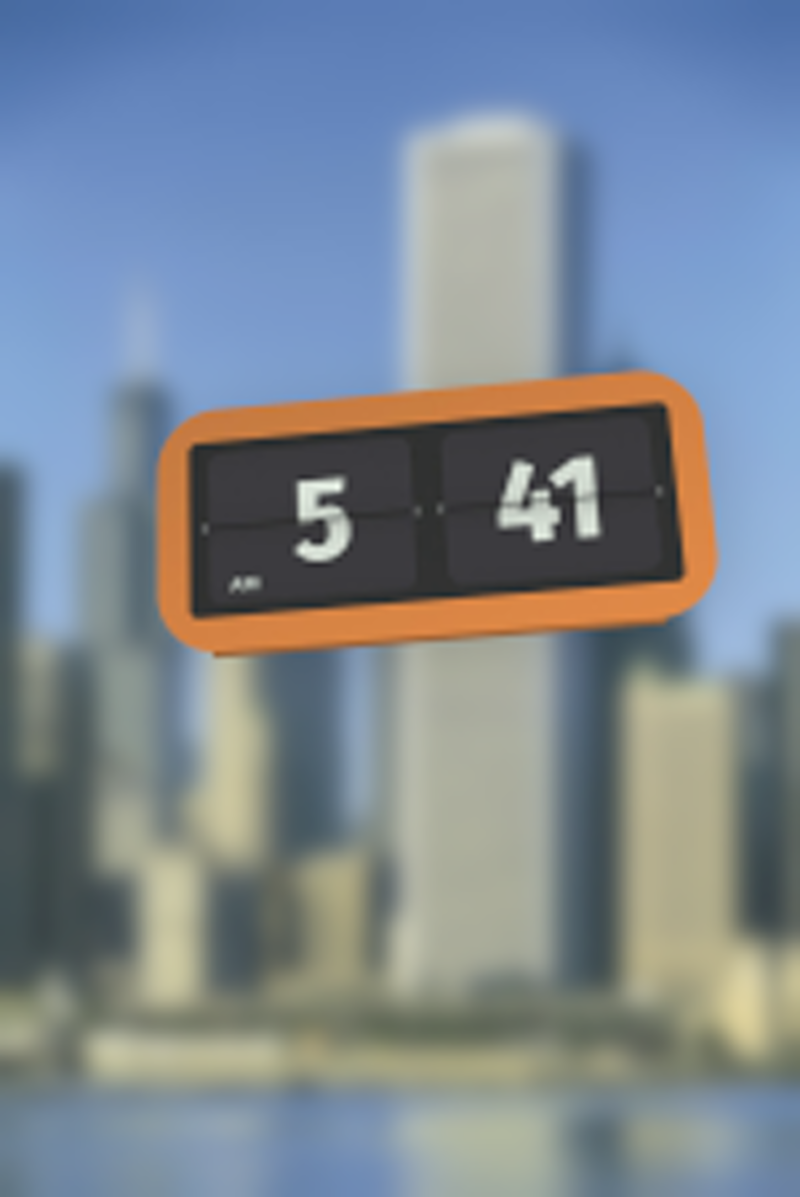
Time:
5:41
